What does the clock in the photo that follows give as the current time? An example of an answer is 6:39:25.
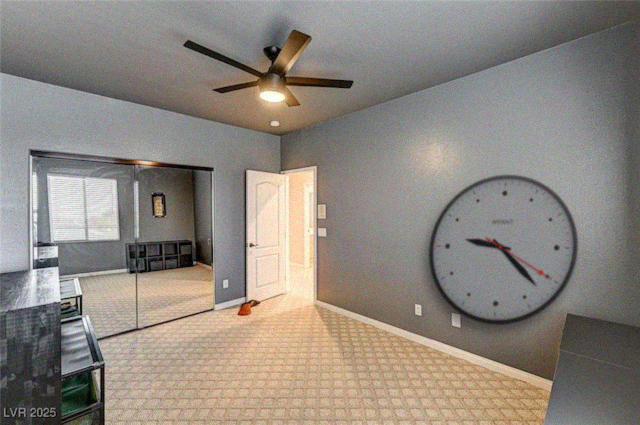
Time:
9:22:20
